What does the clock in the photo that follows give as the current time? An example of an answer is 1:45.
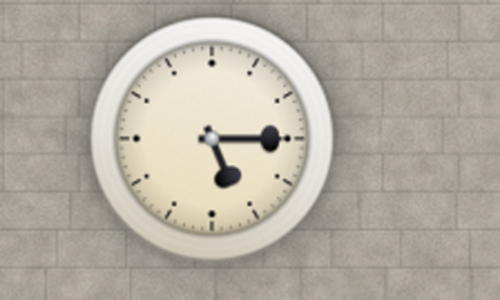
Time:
5:15
